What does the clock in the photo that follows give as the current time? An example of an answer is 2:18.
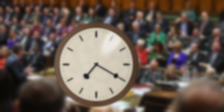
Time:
7:20
